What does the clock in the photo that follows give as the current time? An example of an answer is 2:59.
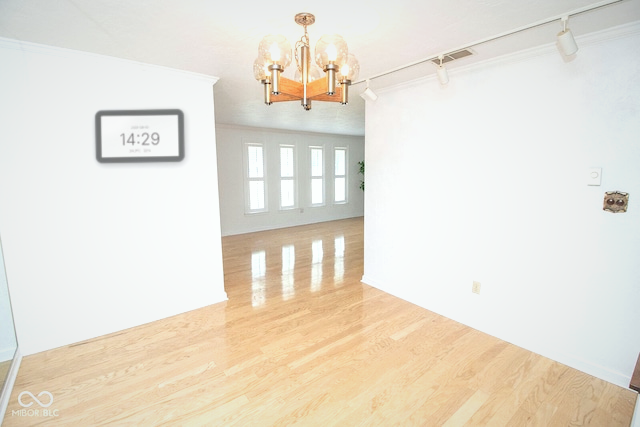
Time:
14:29
